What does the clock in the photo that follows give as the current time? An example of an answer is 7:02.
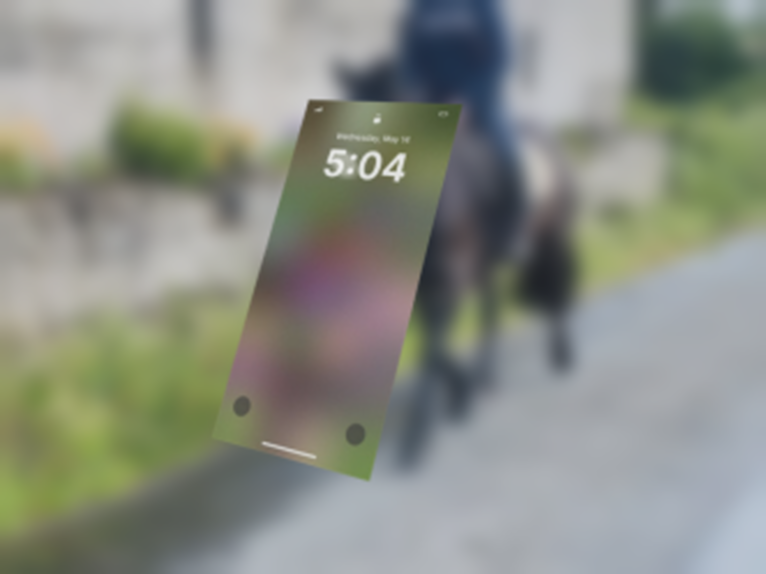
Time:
5:04
